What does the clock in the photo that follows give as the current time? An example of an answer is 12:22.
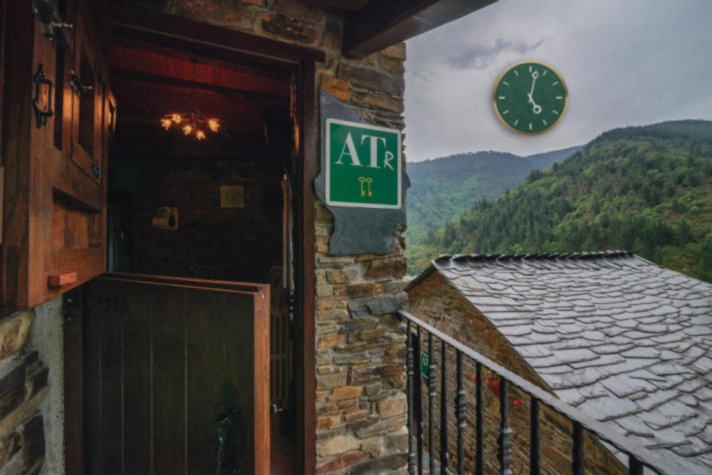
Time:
5:02
